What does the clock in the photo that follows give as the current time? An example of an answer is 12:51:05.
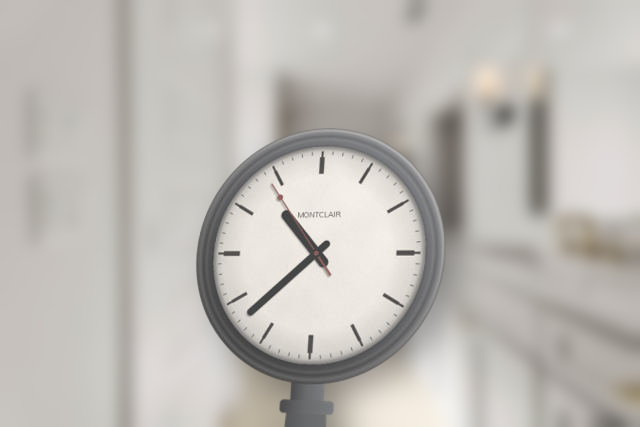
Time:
10:37:54
